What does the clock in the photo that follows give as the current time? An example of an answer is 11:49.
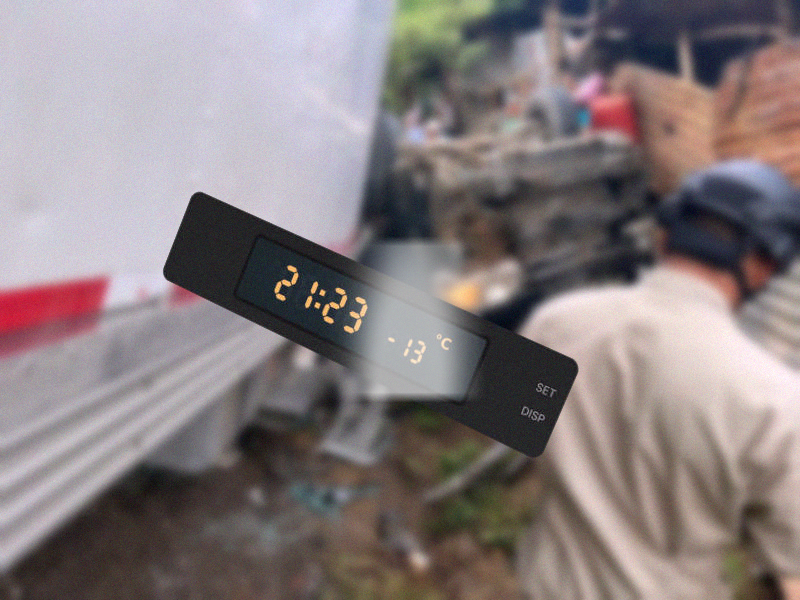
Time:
21:23
